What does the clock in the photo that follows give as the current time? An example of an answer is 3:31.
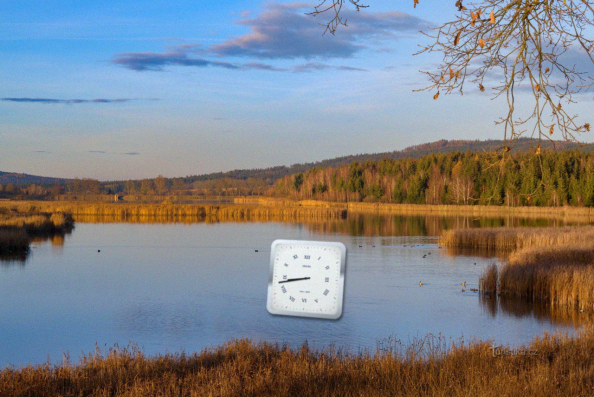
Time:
8:43
